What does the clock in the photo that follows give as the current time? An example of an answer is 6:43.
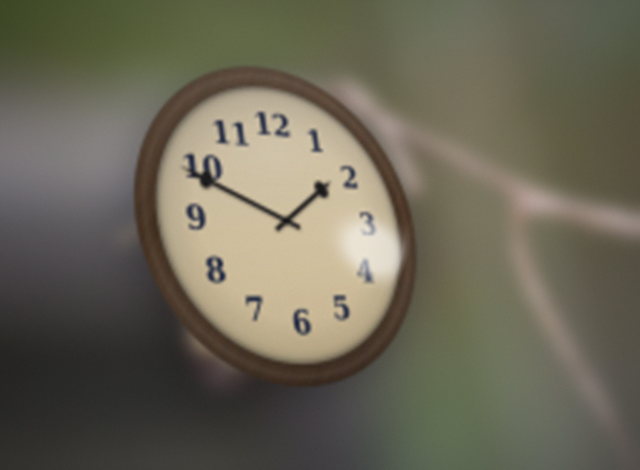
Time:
1:49
